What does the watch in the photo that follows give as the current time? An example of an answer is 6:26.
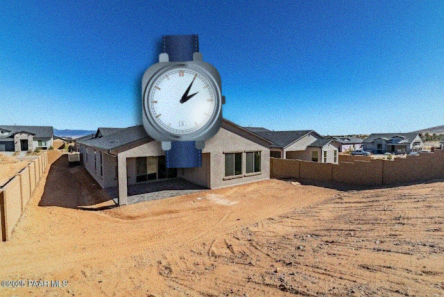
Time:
2:05
